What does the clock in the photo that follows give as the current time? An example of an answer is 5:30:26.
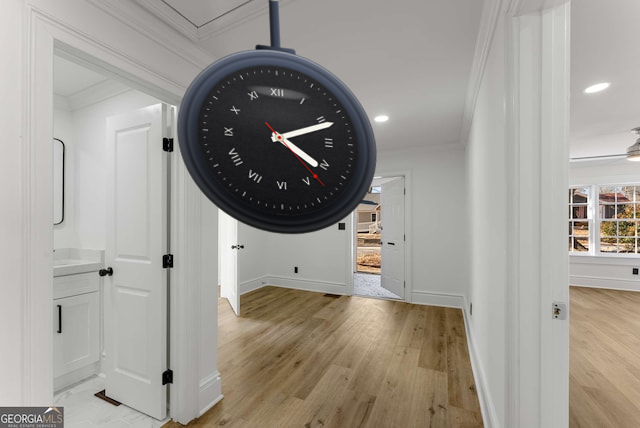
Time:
4:11:23
